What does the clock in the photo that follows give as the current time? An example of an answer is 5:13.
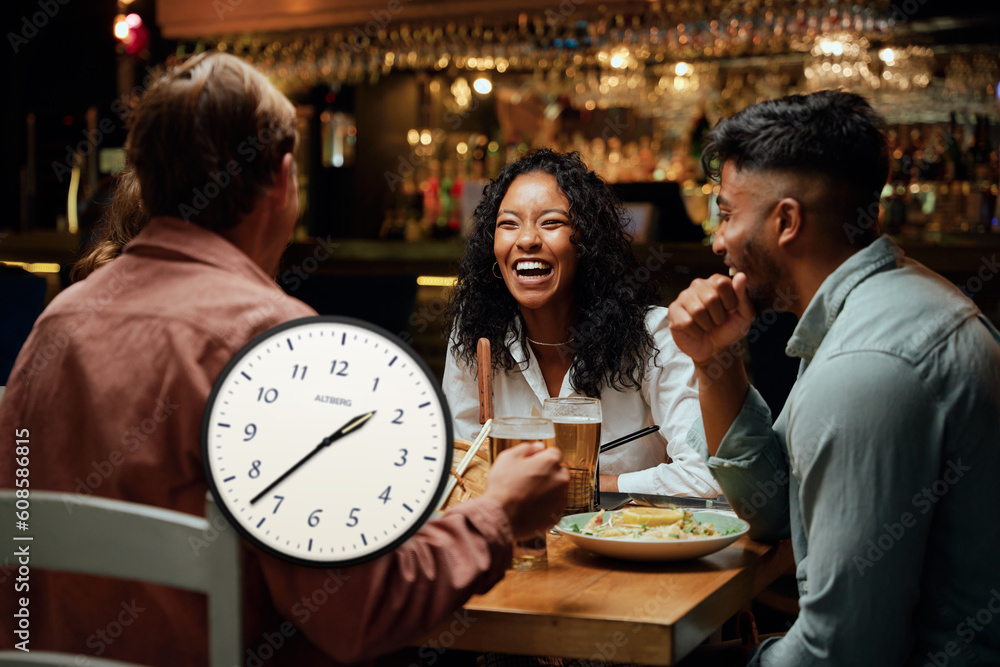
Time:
1:37
